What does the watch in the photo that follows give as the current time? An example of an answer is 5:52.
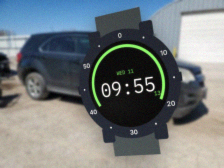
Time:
9:55
